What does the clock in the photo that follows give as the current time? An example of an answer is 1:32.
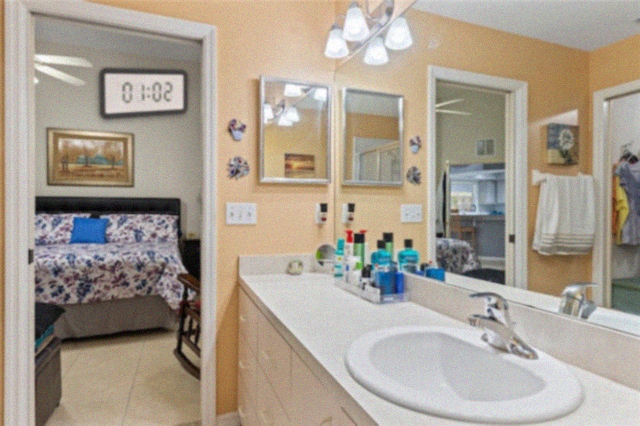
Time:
1:02
